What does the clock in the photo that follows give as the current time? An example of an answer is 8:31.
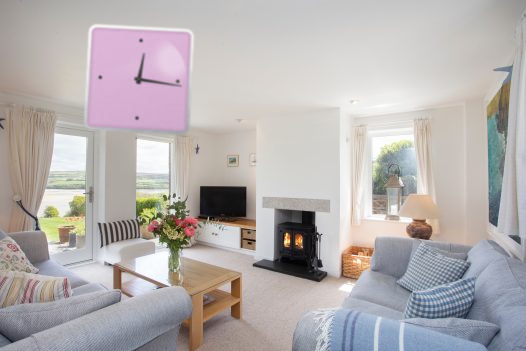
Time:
12:16
